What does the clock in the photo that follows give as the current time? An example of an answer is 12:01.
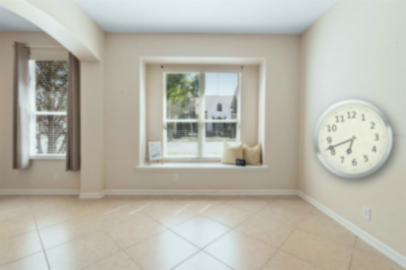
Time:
6:42
